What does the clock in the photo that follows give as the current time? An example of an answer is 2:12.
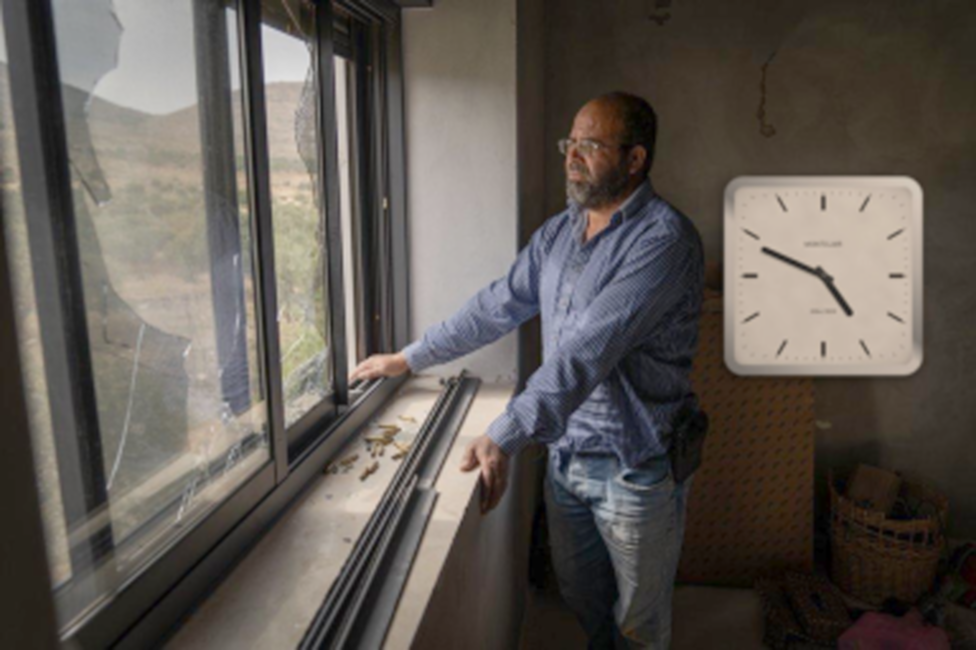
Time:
4:49
